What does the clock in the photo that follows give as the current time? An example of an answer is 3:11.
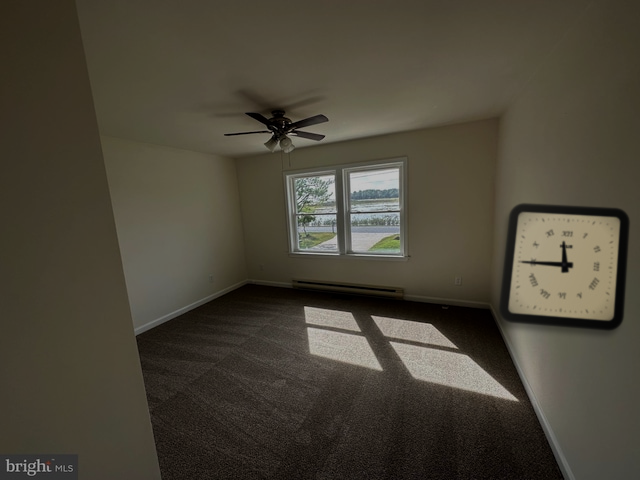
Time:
11:45
